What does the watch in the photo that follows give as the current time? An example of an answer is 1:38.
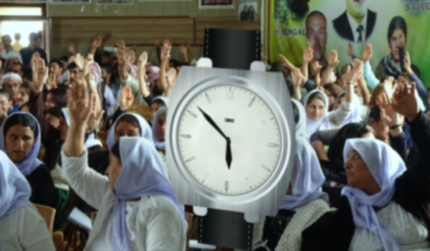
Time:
5:52
